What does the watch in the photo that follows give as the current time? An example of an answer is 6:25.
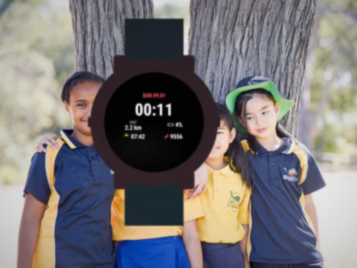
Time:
0:11
